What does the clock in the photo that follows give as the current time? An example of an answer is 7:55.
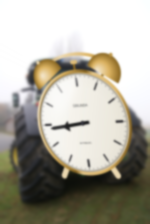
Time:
8:44
